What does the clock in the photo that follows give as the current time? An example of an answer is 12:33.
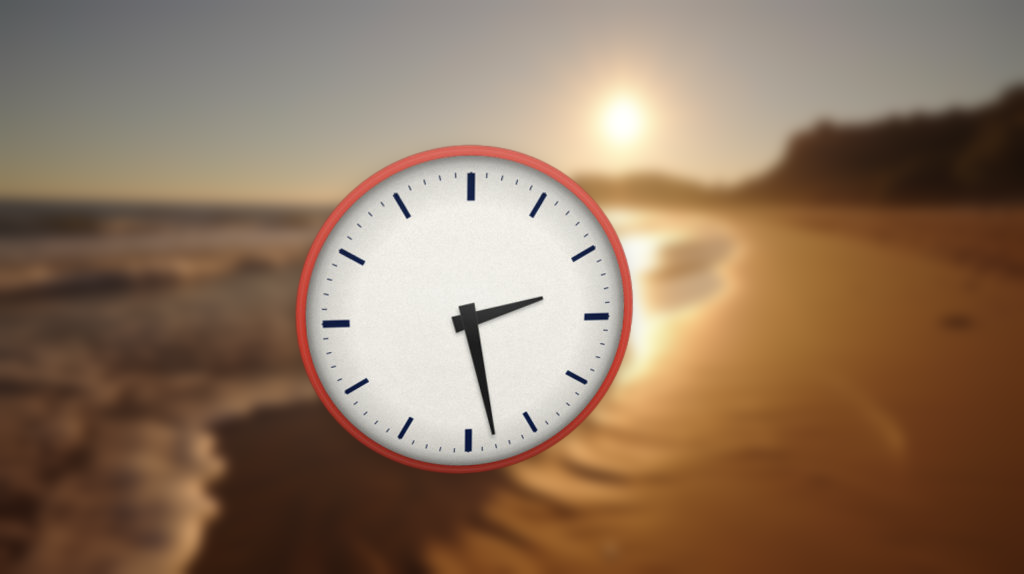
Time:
2:28
